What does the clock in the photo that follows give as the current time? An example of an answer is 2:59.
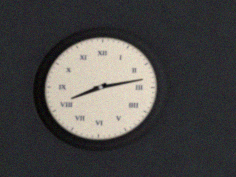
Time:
8:13
